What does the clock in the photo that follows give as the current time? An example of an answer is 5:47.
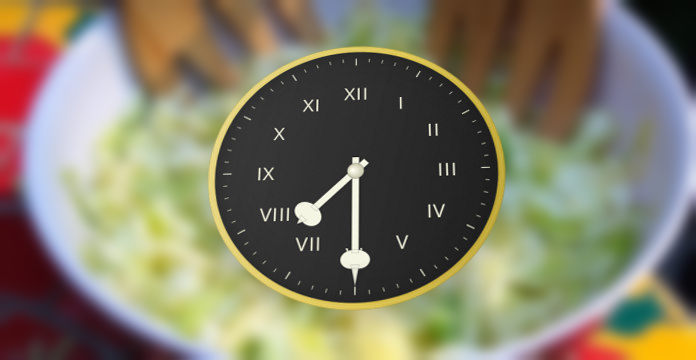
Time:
7:30
